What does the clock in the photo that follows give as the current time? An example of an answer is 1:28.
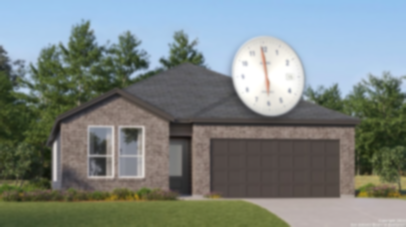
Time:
5:59
